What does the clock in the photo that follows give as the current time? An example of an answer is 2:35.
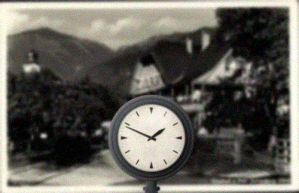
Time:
1:49
